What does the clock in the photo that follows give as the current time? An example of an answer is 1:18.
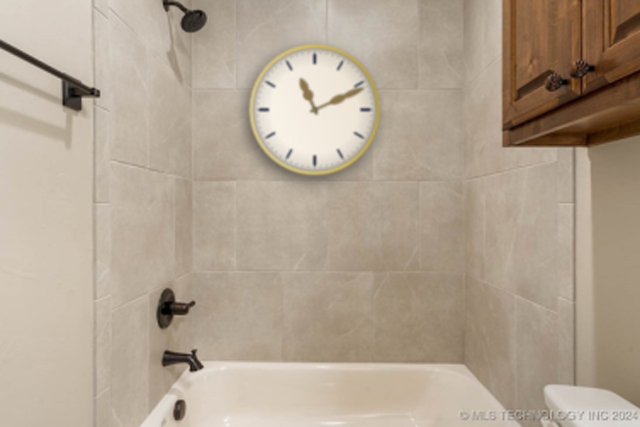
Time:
11:11
